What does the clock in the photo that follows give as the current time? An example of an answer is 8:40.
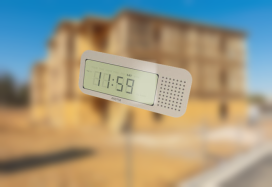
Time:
11:59
